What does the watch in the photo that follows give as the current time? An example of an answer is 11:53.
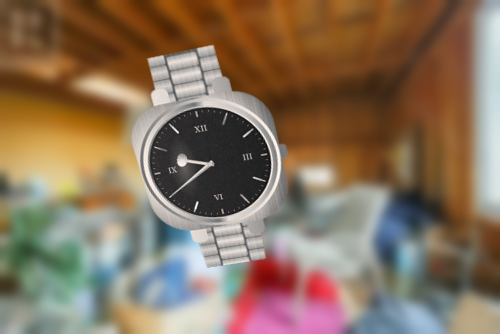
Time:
9:40
